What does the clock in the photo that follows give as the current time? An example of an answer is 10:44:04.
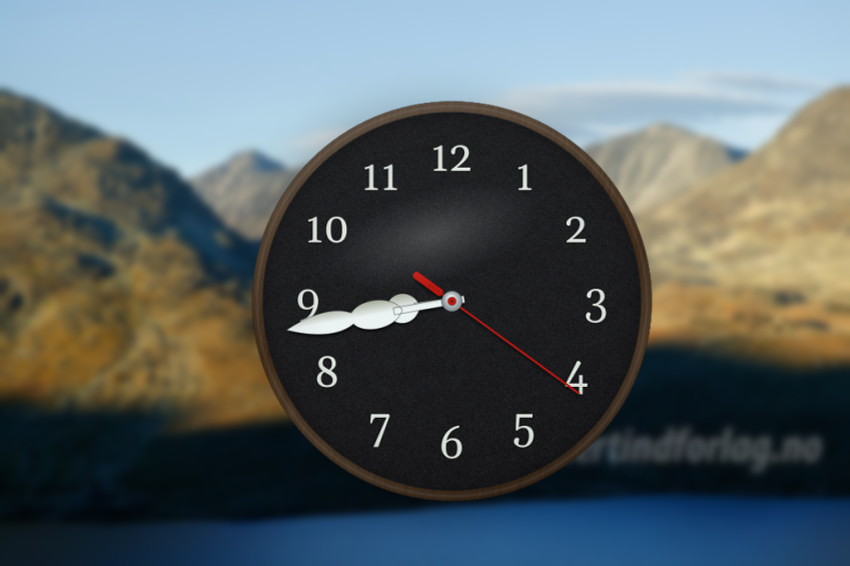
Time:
8:43:21
